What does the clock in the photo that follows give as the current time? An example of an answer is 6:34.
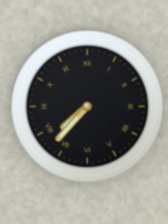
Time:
7:37
